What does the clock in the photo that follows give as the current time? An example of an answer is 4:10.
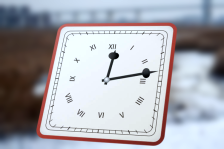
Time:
12:13
